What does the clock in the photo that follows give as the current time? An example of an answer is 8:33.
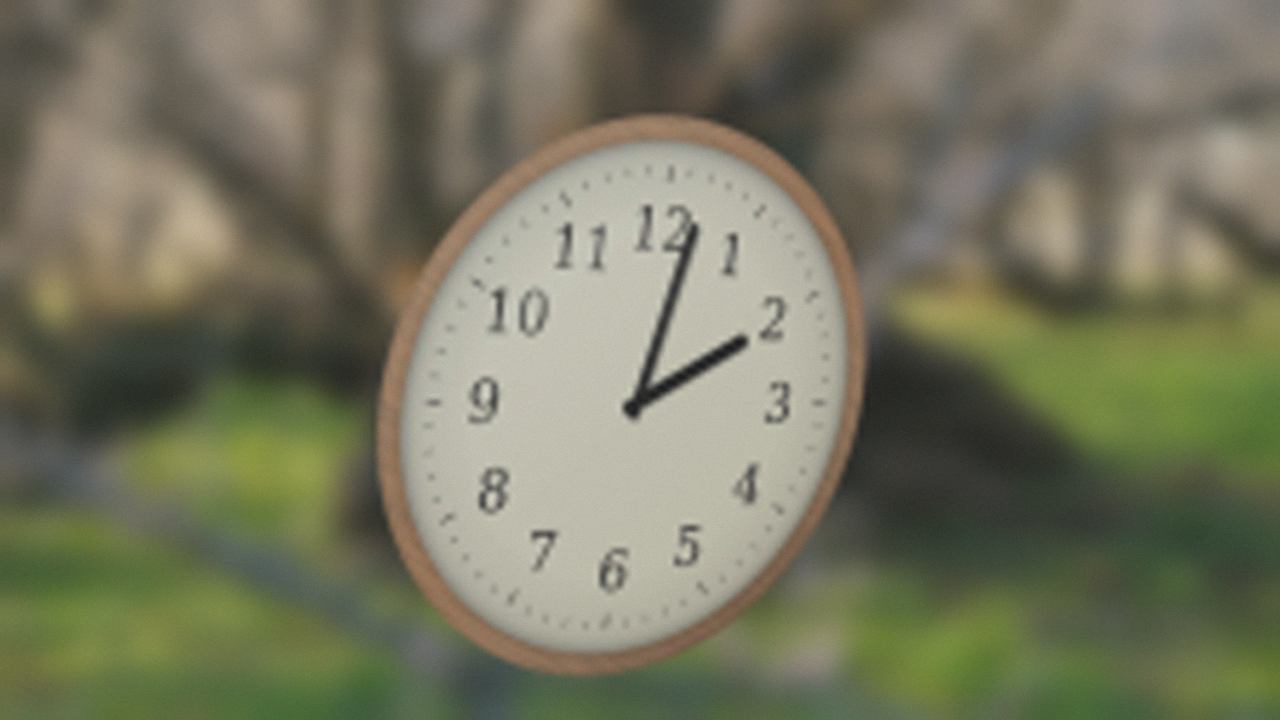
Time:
2:02
